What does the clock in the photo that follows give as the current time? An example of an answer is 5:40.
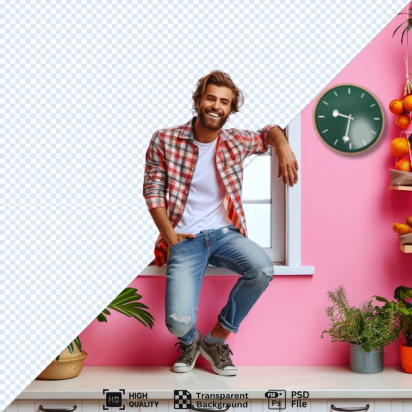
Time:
9:32
